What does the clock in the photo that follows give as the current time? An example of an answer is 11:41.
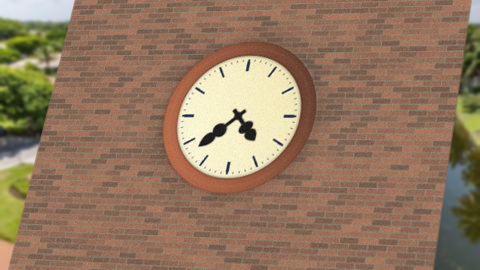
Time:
4:38
